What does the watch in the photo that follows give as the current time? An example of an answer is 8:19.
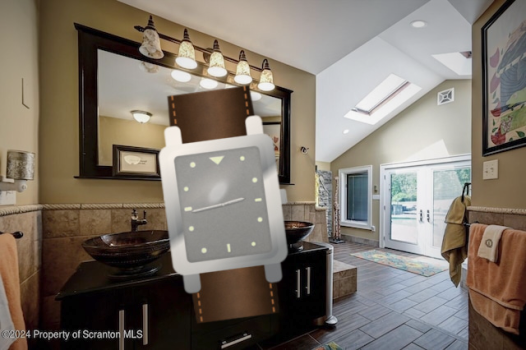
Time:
2:44
